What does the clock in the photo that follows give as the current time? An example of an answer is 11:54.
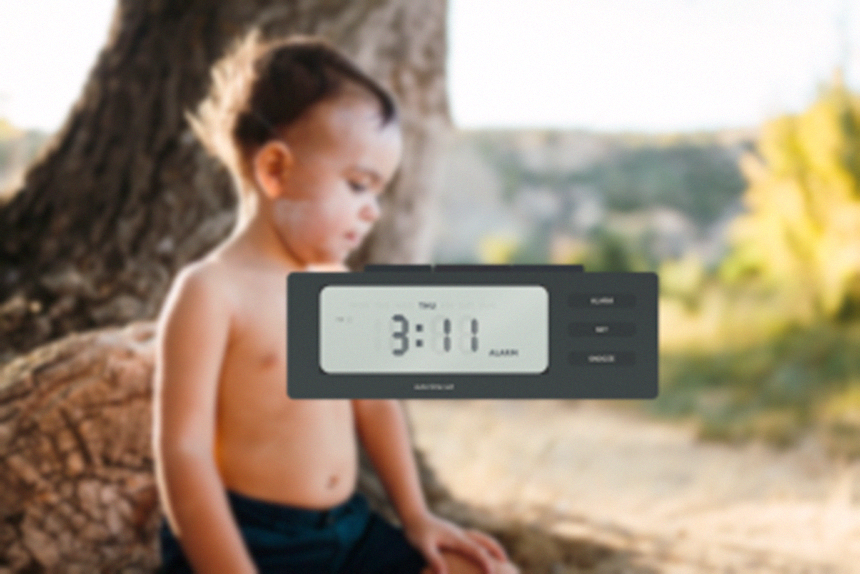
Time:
3:11
